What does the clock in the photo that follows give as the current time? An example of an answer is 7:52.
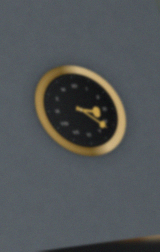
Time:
3:22
